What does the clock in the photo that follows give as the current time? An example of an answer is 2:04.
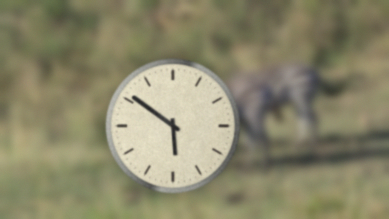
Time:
5:51
